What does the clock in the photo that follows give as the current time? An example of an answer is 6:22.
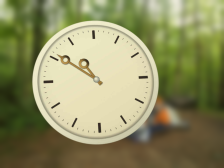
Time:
10:51
